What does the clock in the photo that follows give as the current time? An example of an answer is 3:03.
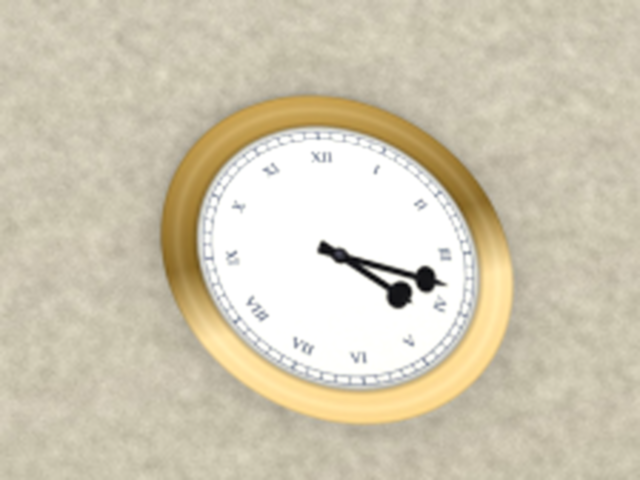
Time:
4:18
